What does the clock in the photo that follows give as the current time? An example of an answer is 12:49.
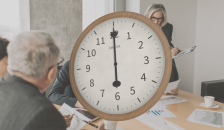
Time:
6:00
